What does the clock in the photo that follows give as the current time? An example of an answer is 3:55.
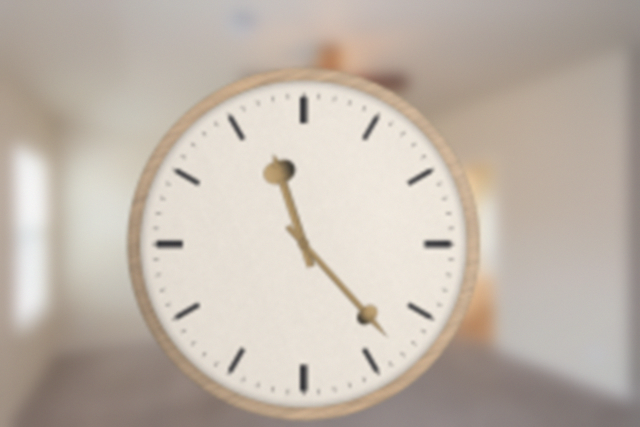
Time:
11:23
